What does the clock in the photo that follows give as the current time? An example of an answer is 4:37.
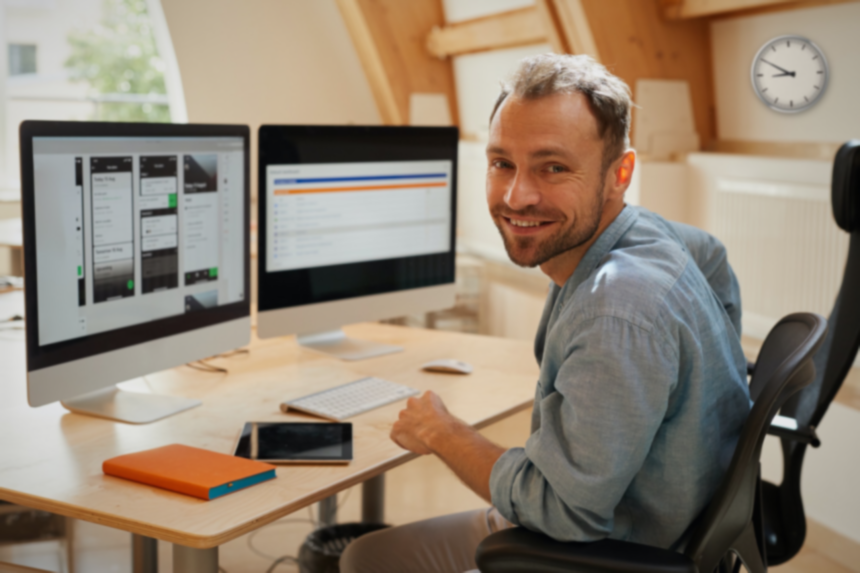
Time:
8:50
